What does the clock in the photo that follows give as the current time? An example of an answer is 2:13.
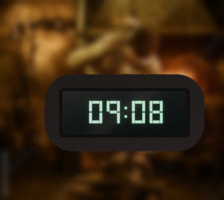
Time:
9:08
